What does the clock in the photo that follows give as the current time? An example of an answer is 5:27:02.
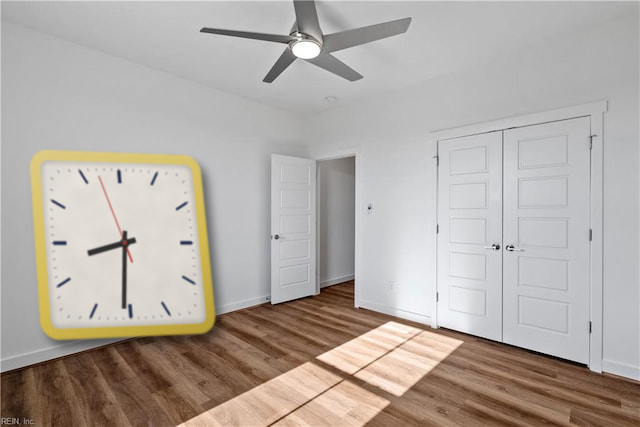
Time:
8:30:57
